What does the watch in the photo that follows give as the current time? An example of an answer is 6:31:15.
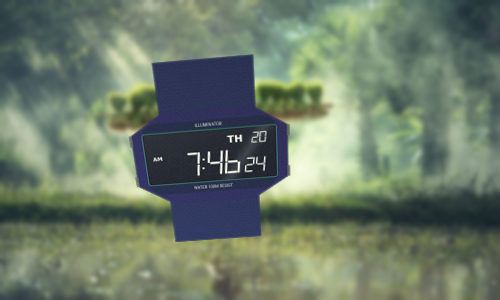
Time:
7:46:24
